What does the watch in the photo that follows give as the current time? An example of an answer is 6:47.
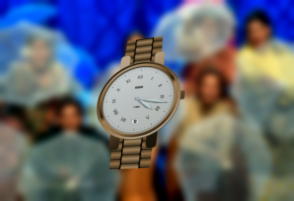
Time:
4:17
